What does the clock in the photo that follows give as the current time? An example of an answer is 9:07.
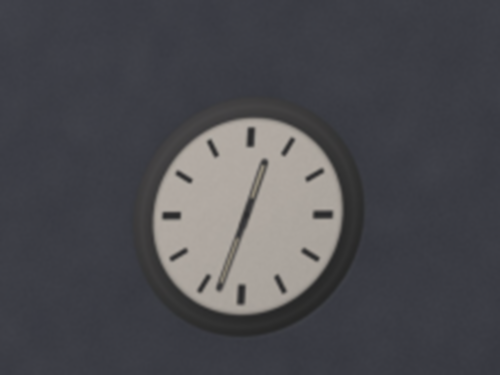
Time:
12:33
